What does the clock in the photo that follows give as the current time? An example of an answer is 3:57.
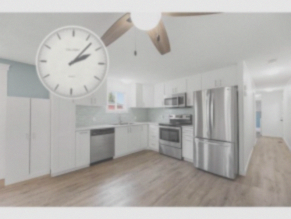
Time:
2:07
